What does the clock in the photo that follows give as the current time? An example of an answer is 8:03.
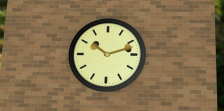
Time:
10:12
